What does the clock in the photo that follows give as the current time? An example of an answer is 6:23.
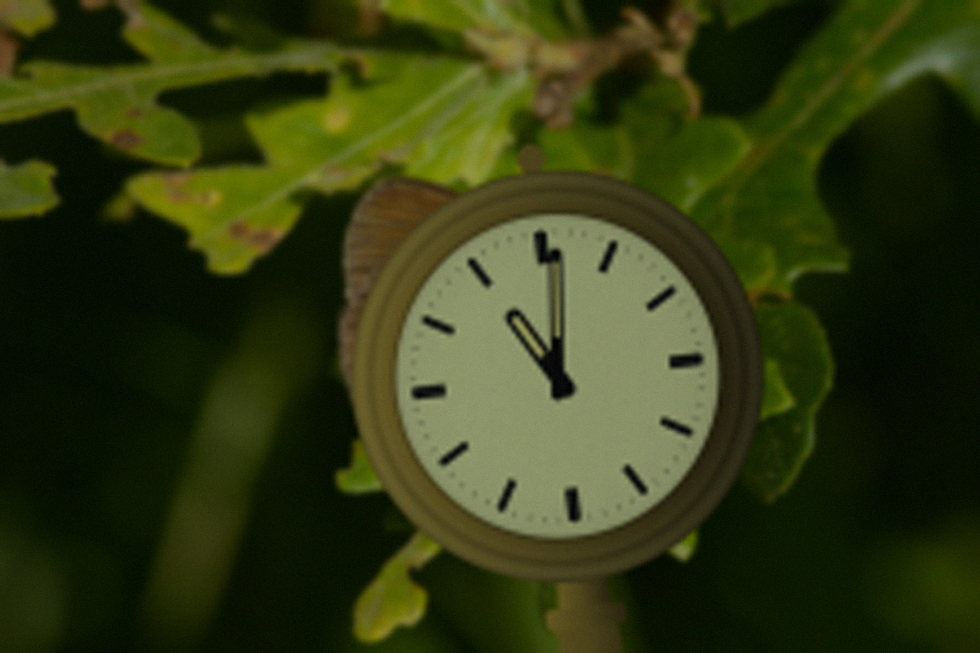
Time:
11:01
